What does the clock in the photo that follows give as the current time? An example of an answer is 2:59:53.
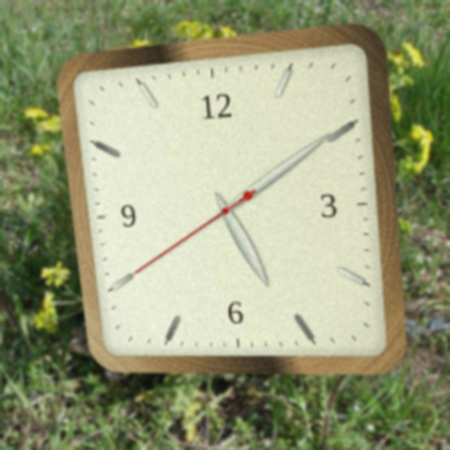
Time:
5:09:40
